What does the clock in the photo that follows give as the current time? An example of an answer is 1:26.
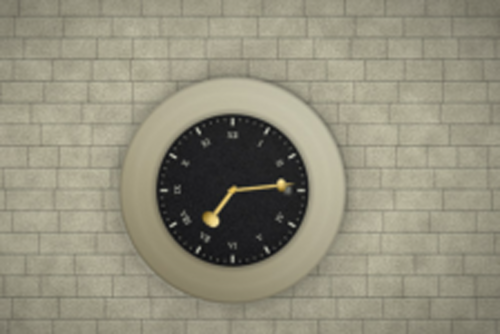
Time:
7:14
